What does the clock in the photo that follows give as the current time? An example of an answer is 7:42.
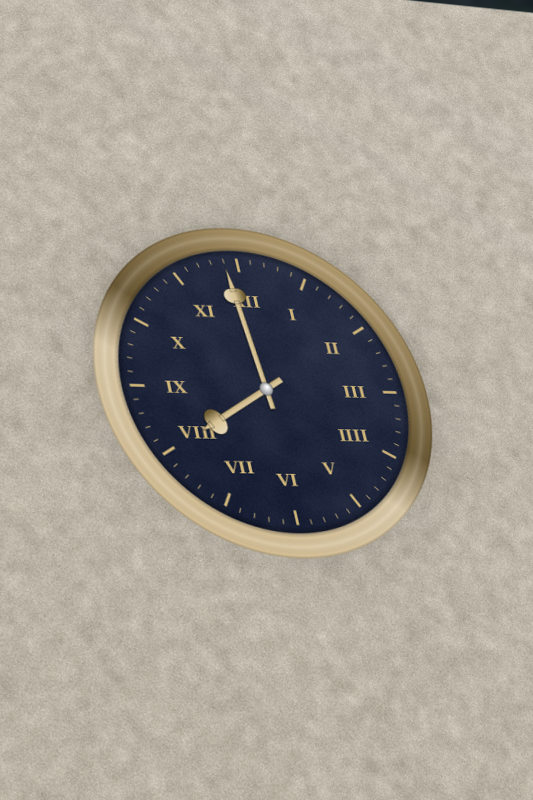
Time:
7:59
